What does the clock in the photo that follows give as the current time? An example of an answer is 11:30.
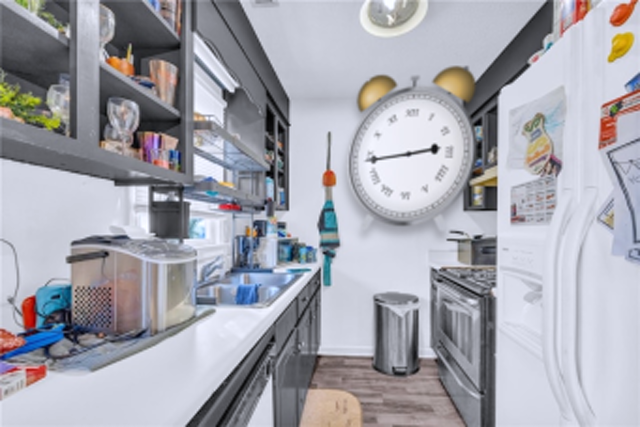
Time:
2:44
